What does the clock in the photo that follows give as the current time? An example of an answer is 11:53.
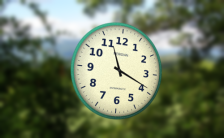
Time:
11:19
